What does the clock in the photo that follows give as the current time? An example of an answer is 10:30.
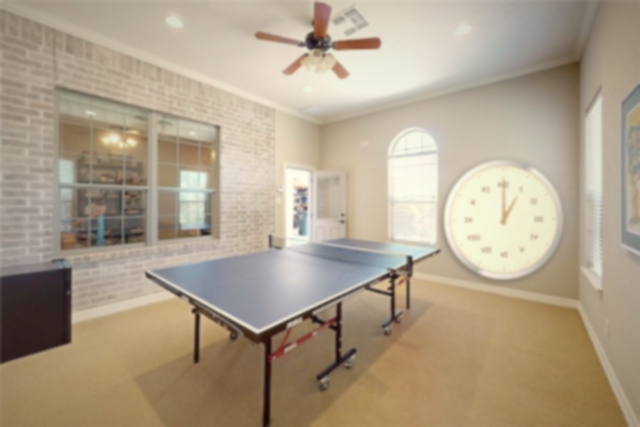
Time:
1:00
